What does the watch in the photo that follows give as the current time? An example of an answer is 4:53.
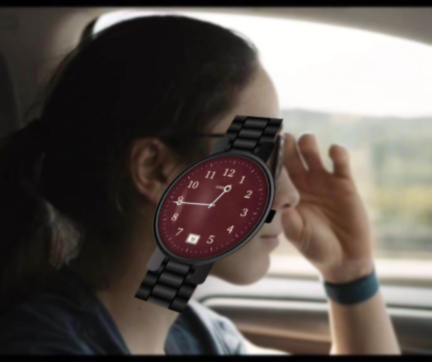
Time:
12:44
